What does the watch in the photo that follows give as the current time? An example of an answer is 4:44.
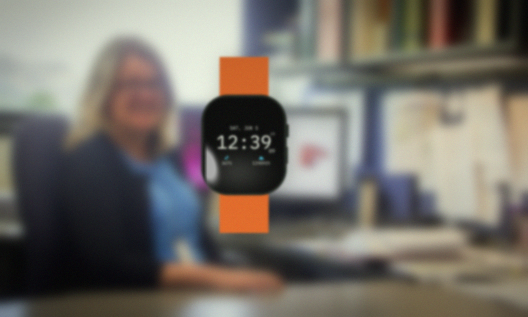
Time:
12:39
